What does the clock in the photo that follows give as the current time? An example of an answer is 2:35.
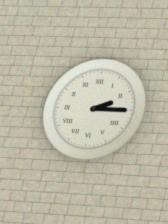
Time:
2:15
